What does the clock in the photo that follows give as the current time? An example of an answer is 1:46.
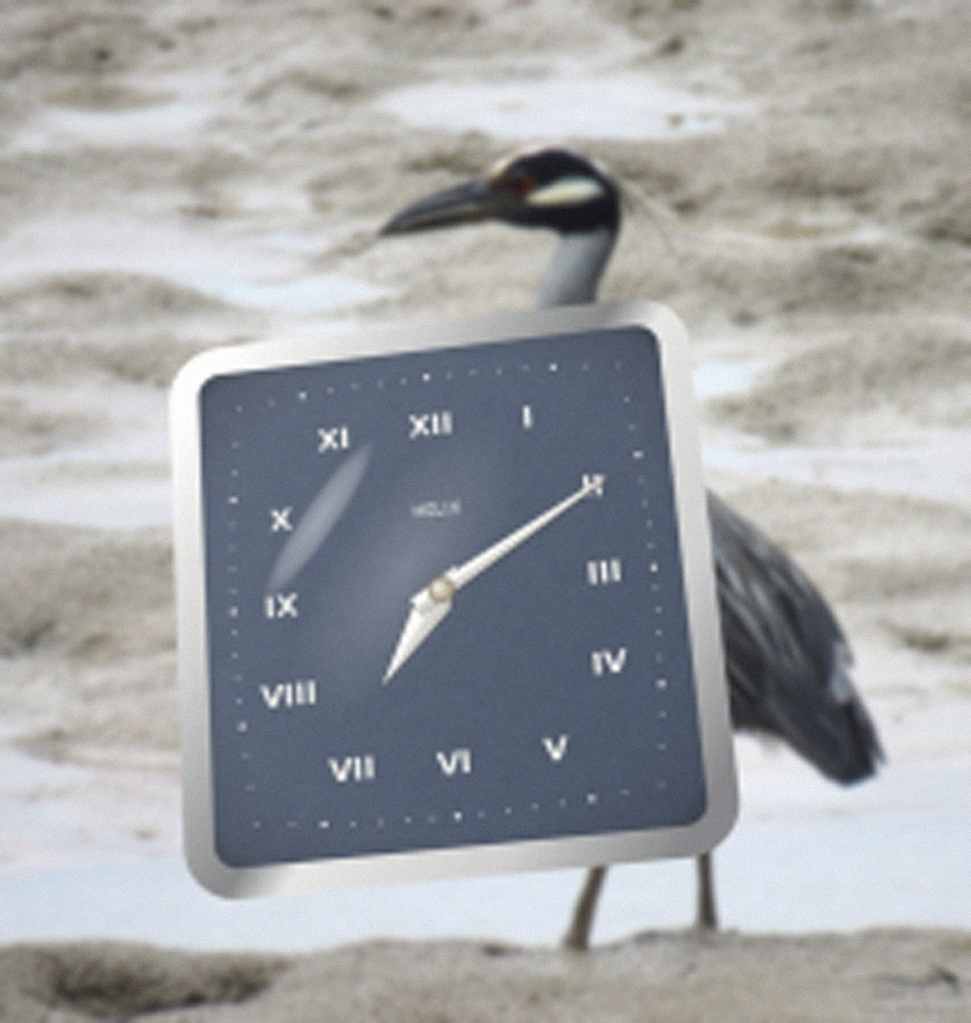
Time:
7:10
